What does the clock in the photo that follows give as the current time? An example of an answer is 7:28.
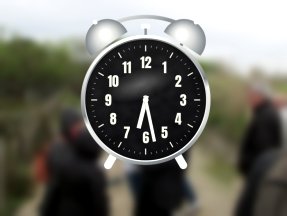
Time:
6:28
